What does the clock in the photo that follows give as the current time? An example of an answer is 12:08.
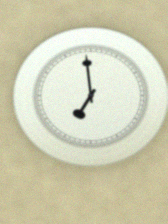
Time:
6:59
